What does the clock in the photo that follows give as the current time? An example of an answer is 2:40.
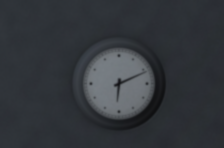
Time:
6:11
